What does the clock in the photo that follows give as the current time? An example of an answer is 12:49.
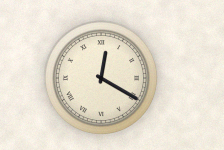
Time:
12:20
